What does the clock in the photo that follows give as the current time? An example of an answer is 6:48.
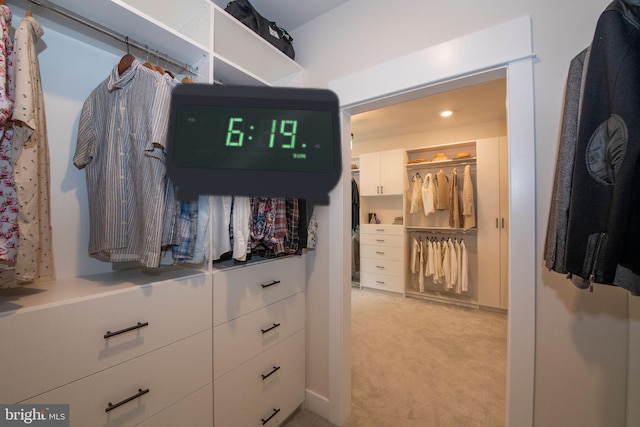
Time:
6:19
